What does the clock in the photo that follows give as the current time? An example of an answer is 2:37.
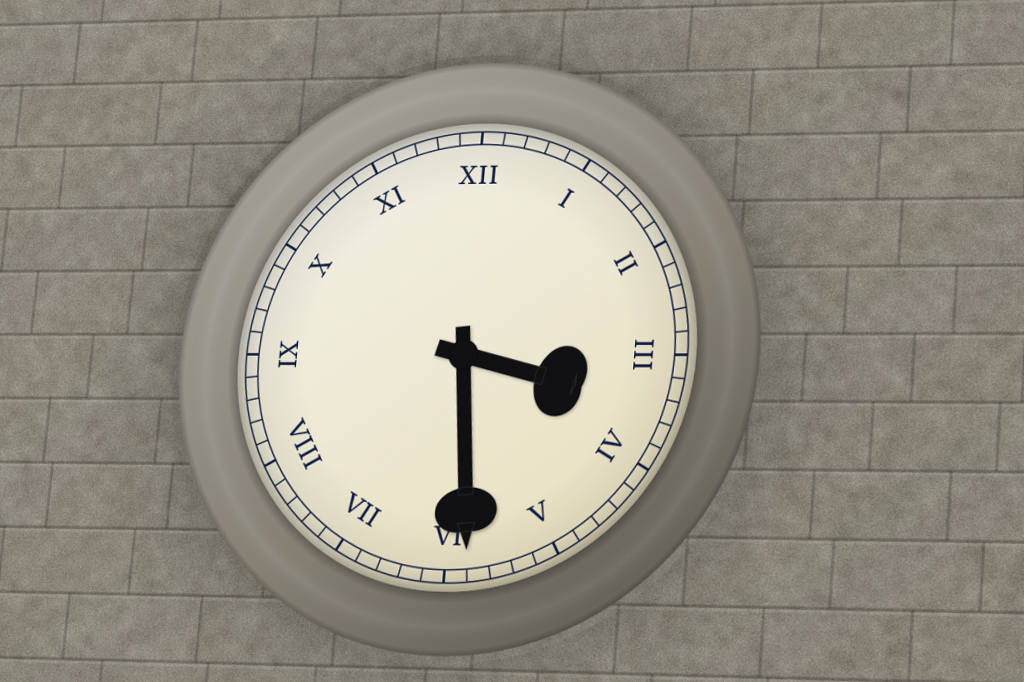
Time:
3:29
